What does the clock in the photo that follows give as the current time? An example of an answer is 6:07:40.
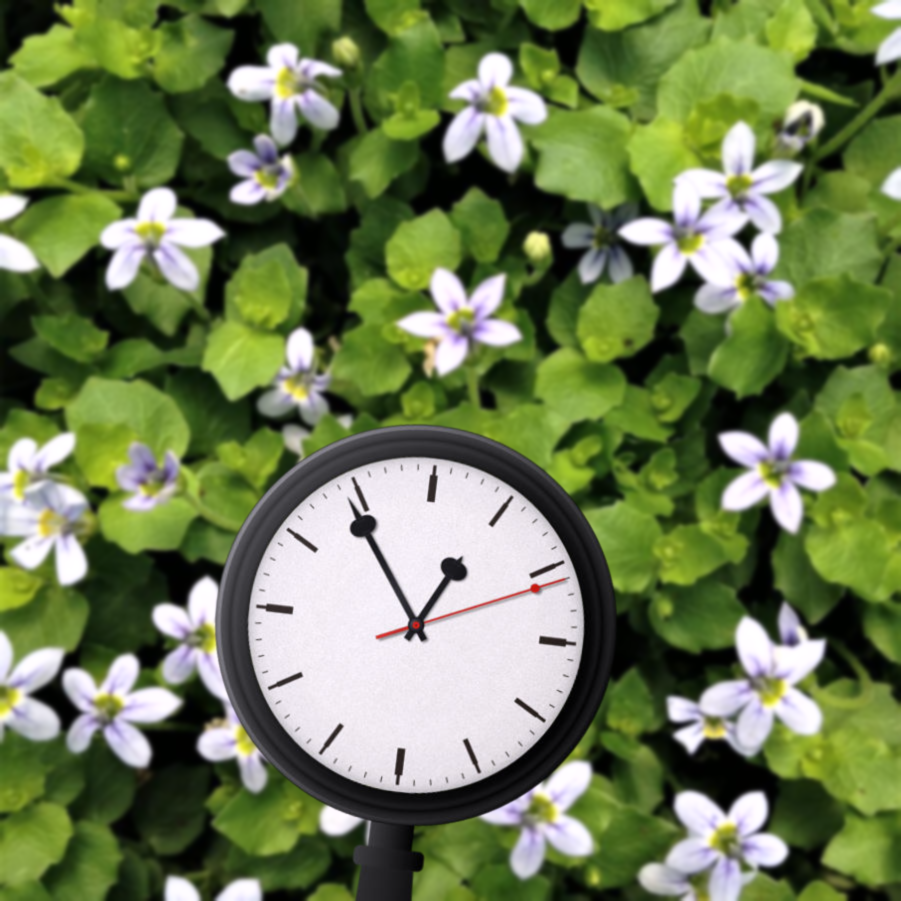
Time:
12:54:11
